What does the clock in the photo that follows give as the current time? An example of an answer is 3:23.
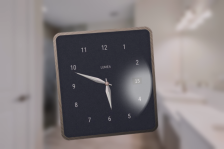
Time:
5:49
